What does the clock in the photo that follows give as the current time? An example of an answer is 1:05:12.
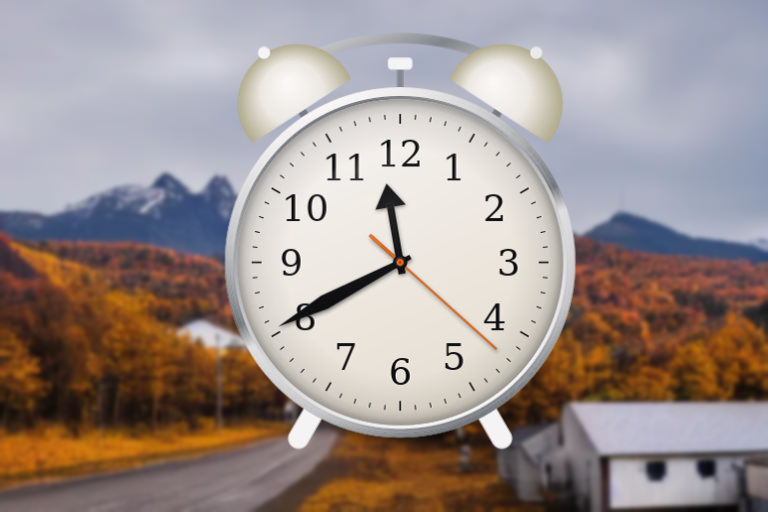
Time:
11:40:22
